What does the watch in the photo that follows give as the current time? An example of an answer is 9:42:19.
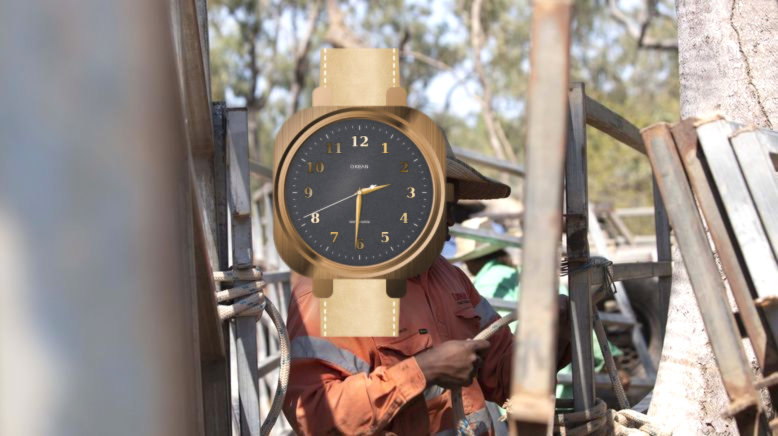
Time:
2:30:41
